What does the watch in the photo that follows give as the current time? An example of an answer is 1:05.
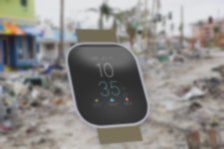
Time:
10:35
